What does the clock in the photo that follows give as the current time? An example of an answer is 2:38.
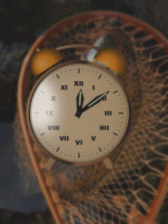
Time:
12:09
